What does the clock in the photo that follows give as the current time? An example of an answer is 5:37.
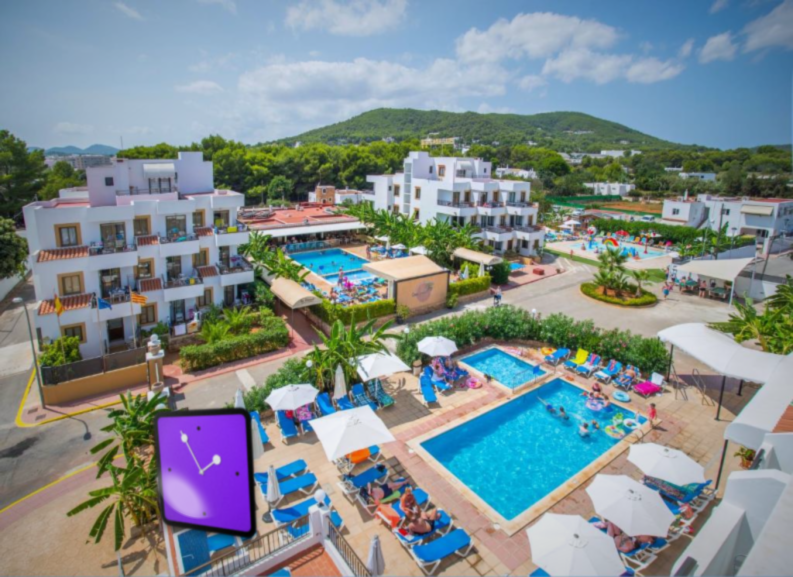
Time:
1:55
